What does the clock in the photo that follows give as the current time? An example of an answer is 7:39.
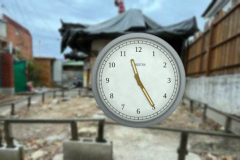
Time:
11:25
